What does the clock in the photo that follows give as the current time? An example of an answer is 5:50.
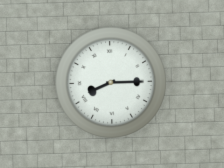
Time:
8:15
